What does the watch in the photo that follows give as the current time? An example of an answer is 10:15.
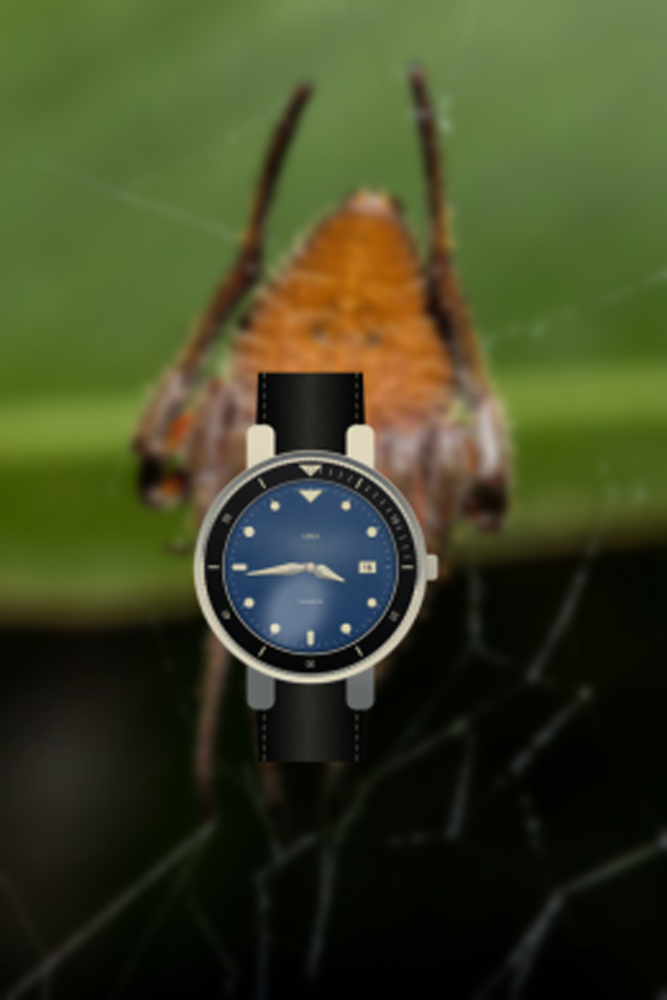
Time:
3:44
